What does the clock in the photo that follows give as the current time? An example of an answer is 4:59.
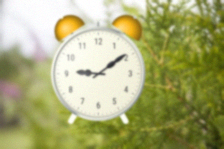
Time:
9:09
